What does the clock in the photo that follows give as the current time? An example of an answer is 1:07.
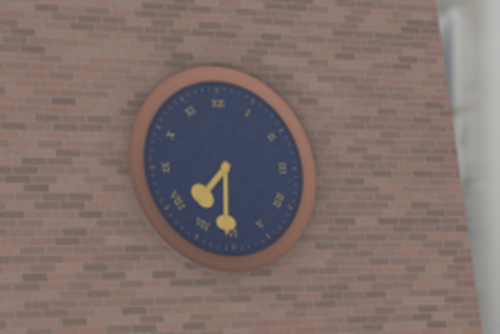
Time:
7:31
